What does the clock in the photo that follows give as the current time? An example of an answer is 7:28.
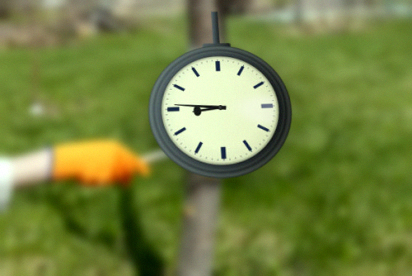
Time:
8:46
